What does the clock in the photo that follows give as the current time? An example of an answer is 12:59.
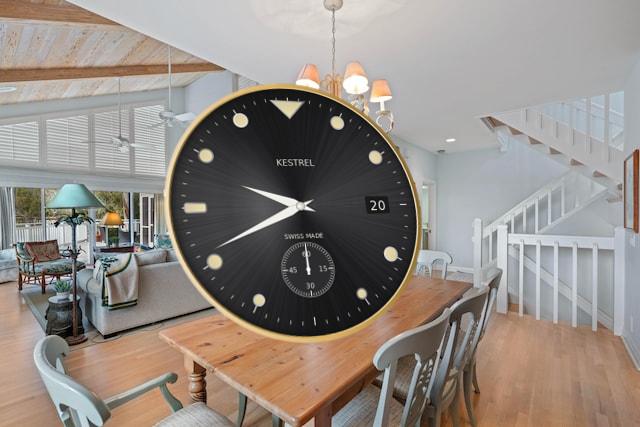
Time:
9:41
